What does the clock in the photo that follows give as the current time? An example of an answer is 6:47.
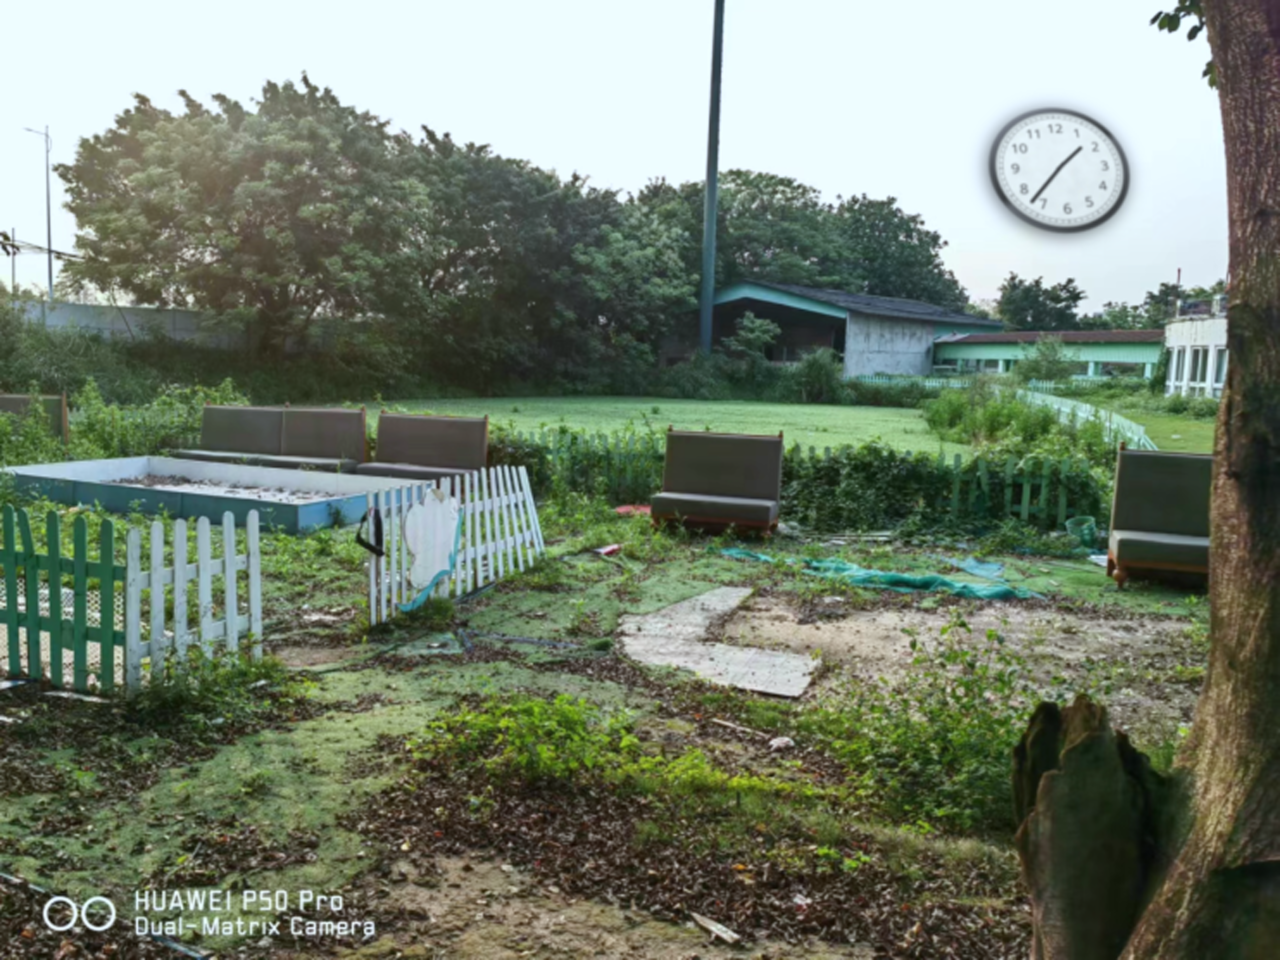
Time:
1:37
